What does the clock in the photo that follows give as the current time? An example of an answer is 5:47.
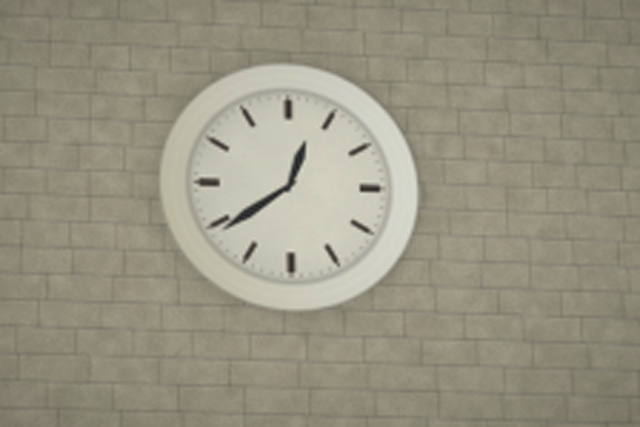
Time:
12:39
